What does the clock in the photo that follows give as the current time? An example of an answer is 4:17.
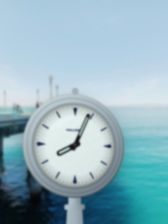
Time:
8:04
